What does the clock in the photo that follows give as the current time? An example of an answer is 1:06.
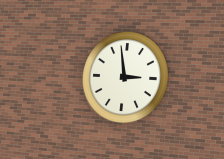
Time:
2:58
